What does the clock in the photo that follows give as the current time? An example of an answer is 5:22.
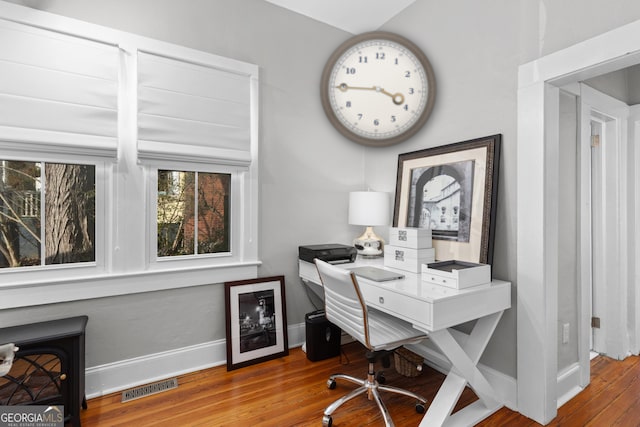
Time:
3:45
